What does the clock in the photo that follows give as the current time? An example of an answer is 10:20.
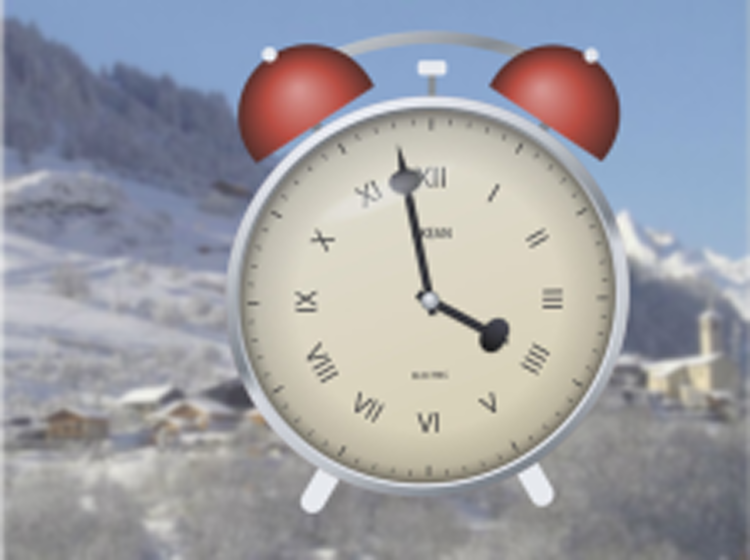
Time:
3:58
